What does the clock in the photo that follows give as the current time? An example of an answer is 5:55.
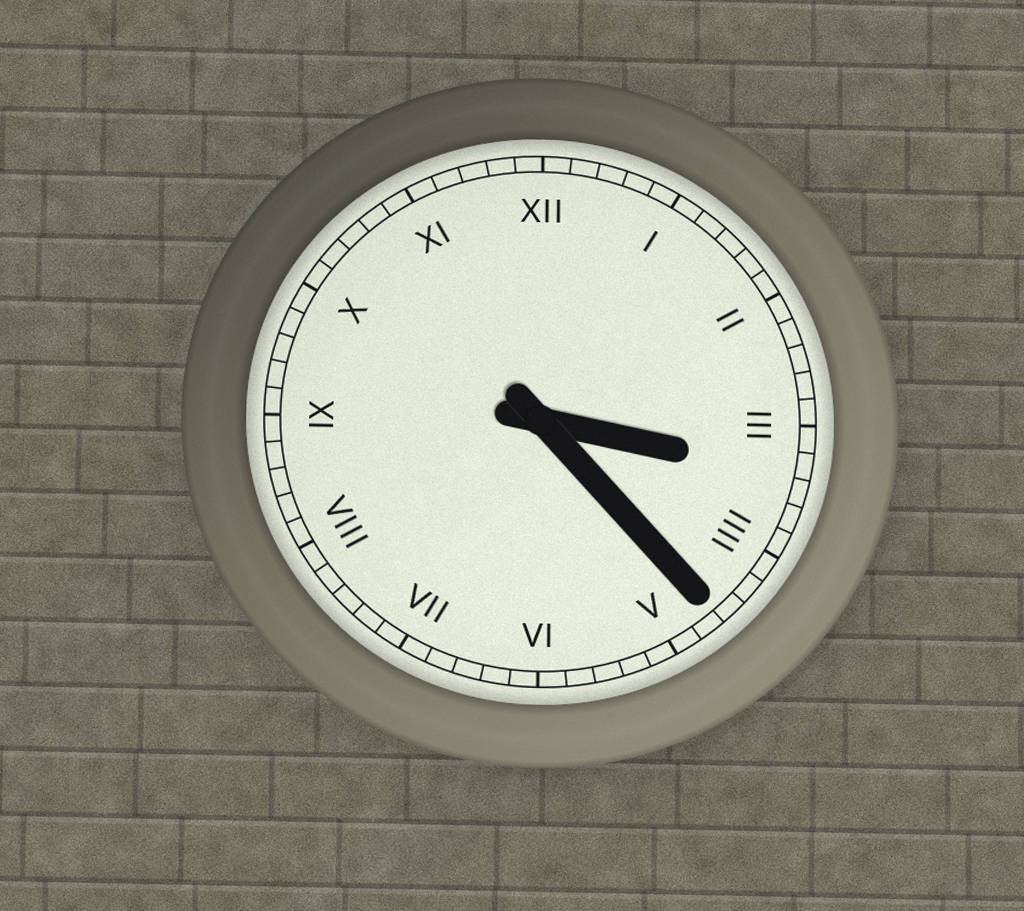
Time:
3:23
